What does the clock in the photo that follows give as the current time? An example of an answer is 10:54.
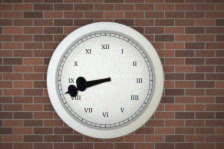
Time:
8:42
